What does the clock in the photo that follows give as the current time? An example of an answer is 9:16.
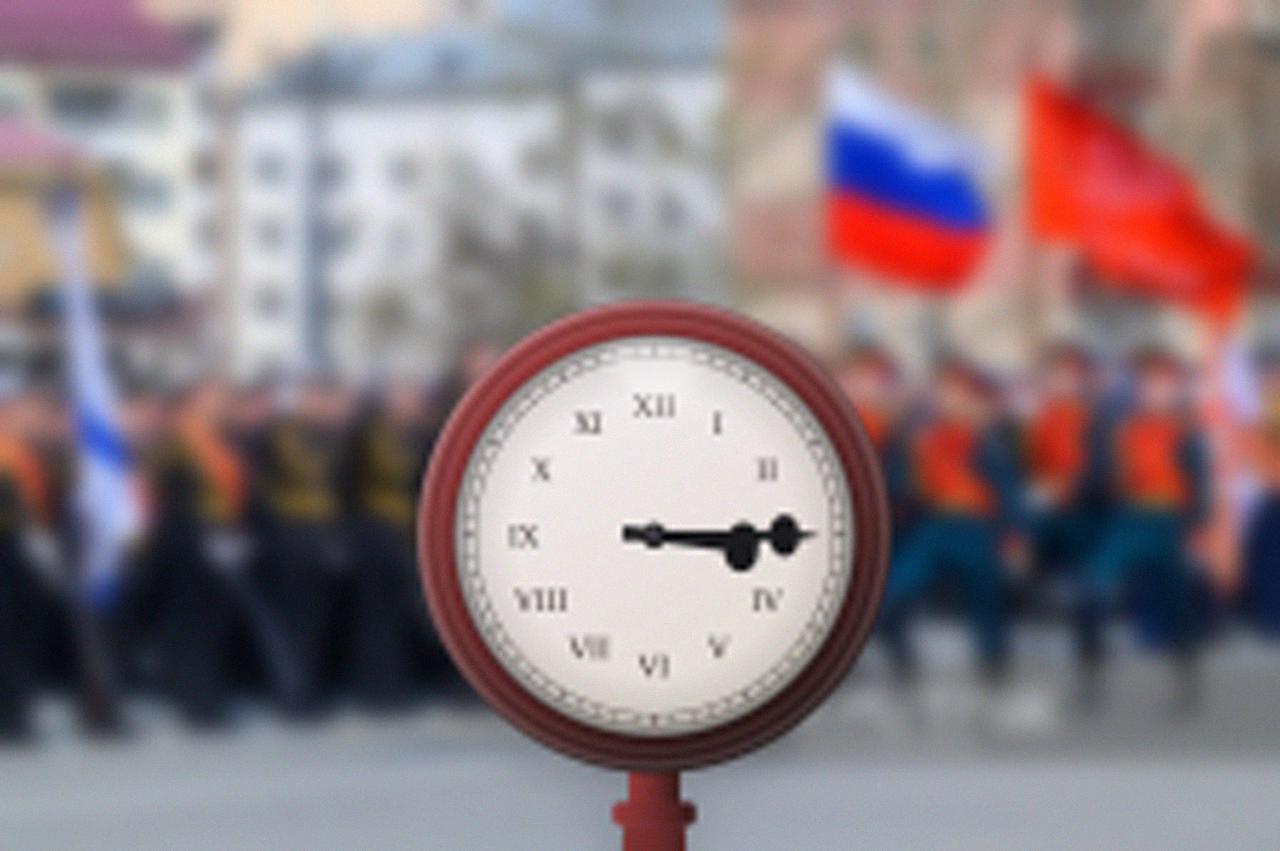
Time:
3:15
